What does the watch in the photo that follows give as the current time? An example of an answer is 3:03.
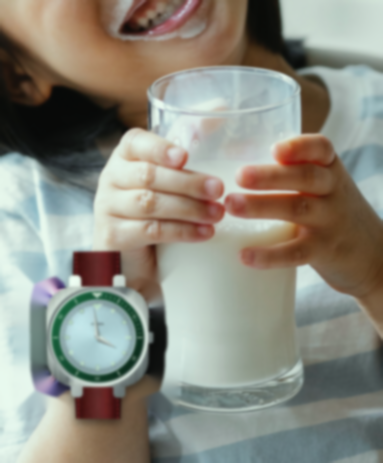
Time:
3:59
